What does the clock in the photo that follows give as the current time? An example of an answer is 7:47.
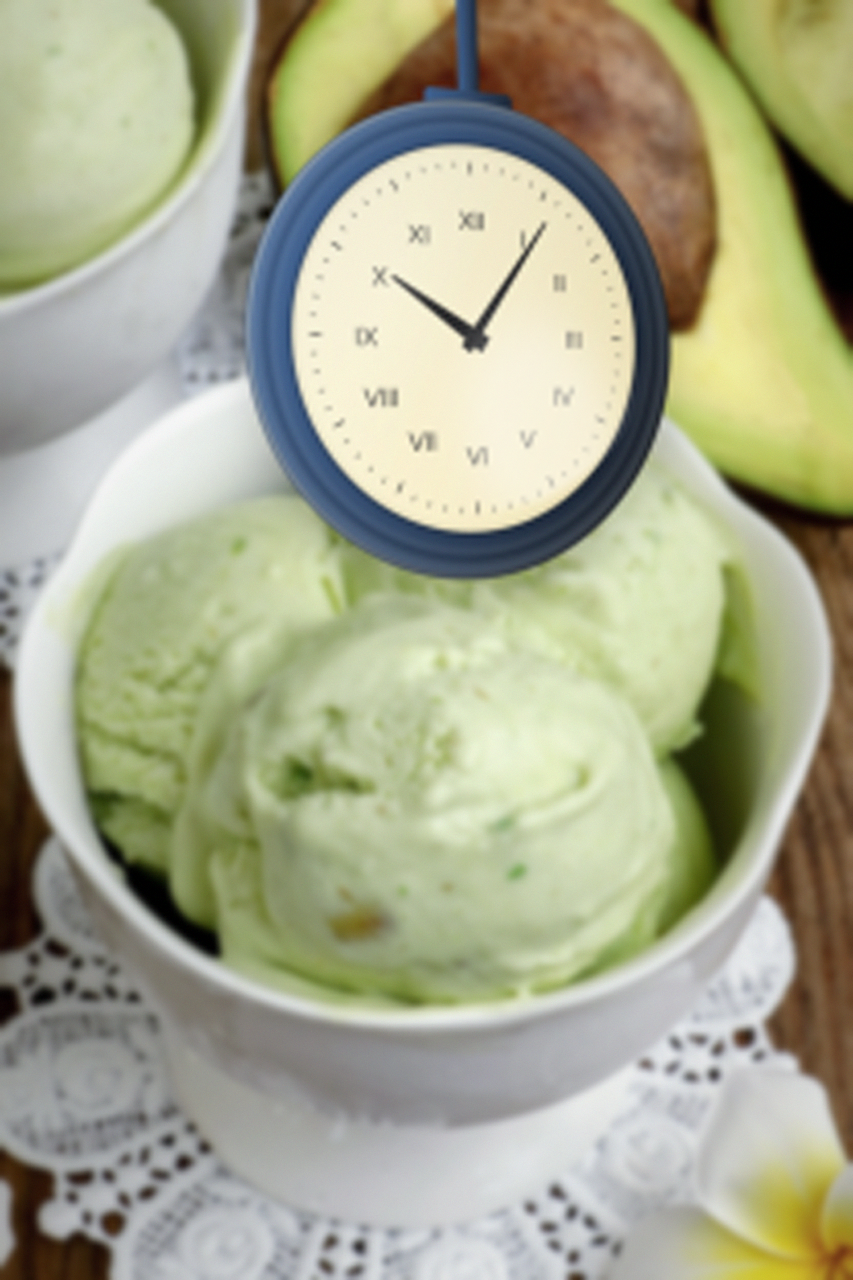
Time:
10:06
